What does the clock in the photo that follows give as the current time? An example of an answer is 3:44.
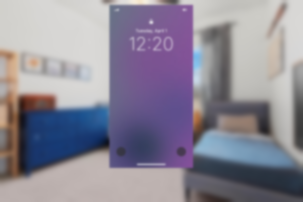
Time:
12:20
